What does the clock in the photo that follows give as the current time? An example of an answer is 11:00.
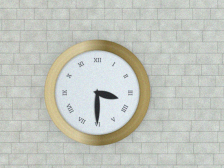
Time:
3:30
